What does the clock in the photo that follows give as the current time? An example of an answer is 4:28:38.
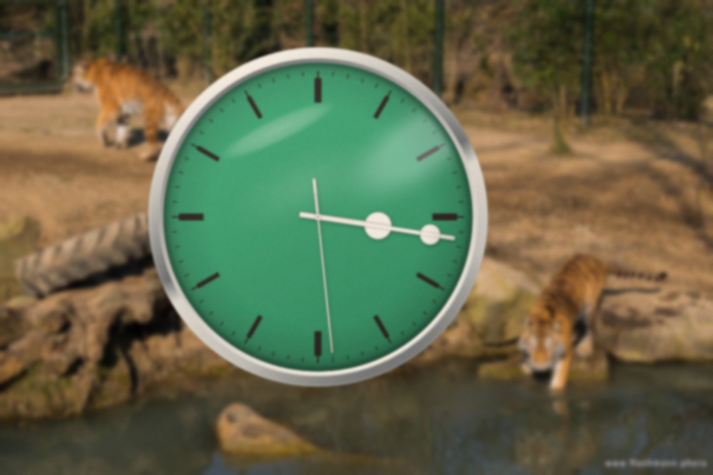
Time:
3:16:29
